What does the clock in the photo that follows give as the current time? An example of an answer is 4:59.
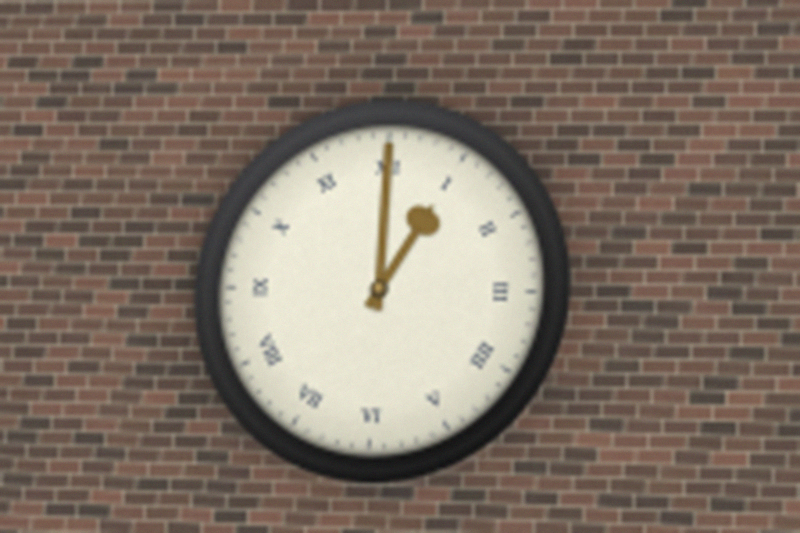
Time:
1:00
